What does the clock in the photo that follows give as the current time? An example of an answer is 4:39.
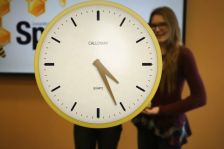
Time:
4:26
